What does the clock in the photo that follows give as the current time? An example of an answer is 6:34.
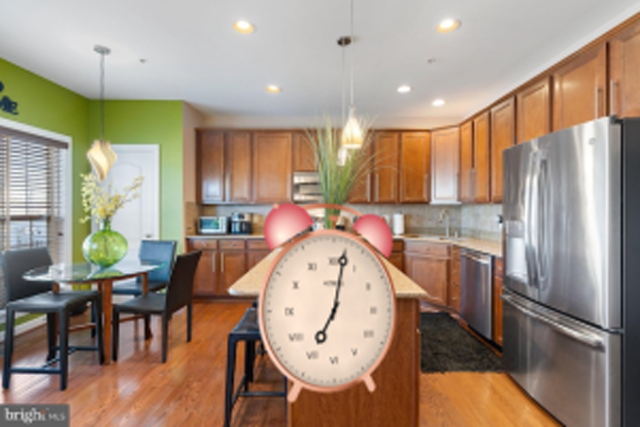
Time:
7:02
